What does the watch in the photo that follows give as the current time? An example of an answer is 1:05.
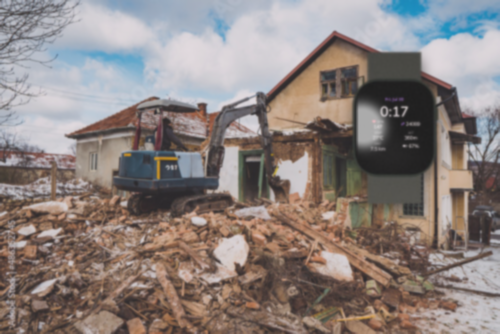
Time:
0:17
